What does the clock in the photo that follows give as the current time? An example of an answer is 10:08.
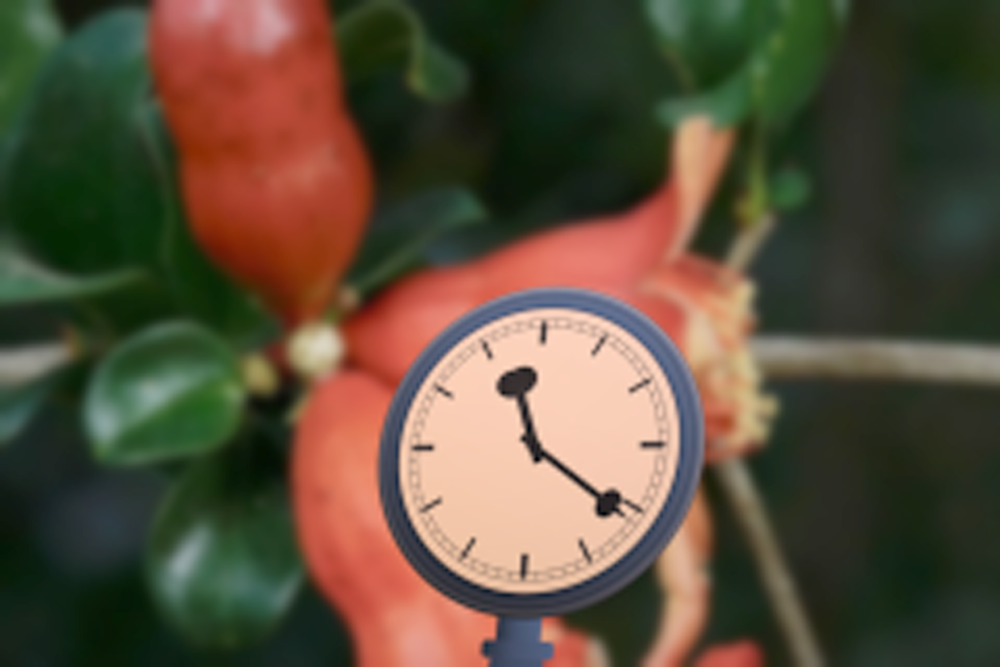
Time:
11:21
